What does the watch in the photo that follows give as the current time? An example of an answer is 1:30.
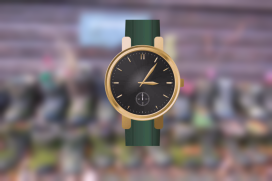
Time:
3:06
